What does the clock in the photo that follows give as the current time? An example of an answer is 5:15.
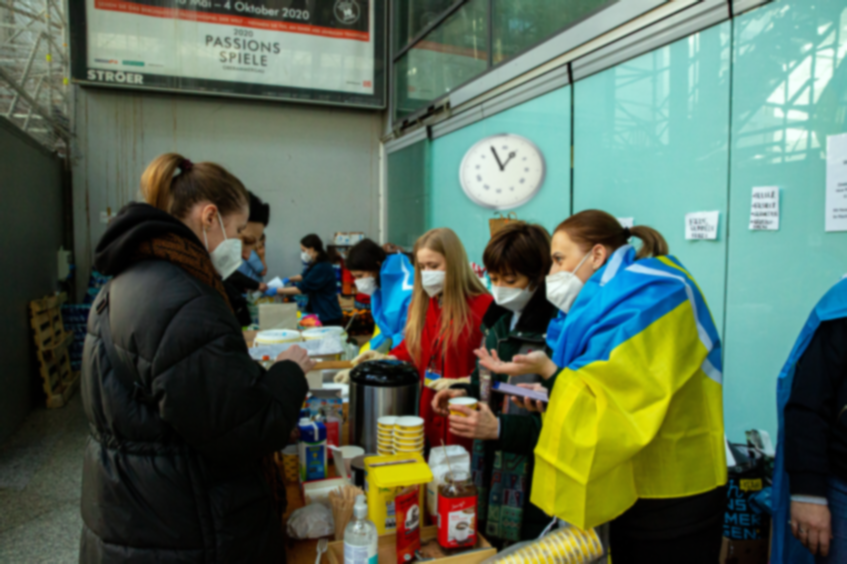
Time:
12:55
